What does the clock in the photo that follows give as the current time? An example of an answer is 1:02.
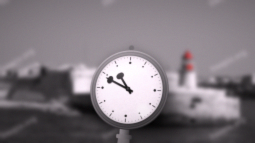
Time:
10:49
